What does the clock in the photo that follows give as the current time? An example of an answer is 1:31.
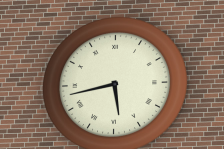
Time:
5:43
